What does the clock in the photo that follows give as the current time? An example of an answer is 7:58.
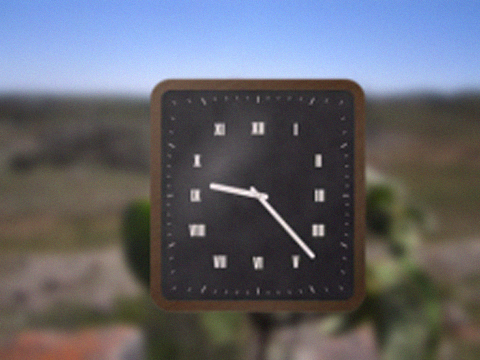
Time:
9:23
